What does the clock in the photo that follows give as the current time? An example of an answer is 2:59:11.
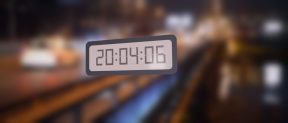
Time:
20:04:06
